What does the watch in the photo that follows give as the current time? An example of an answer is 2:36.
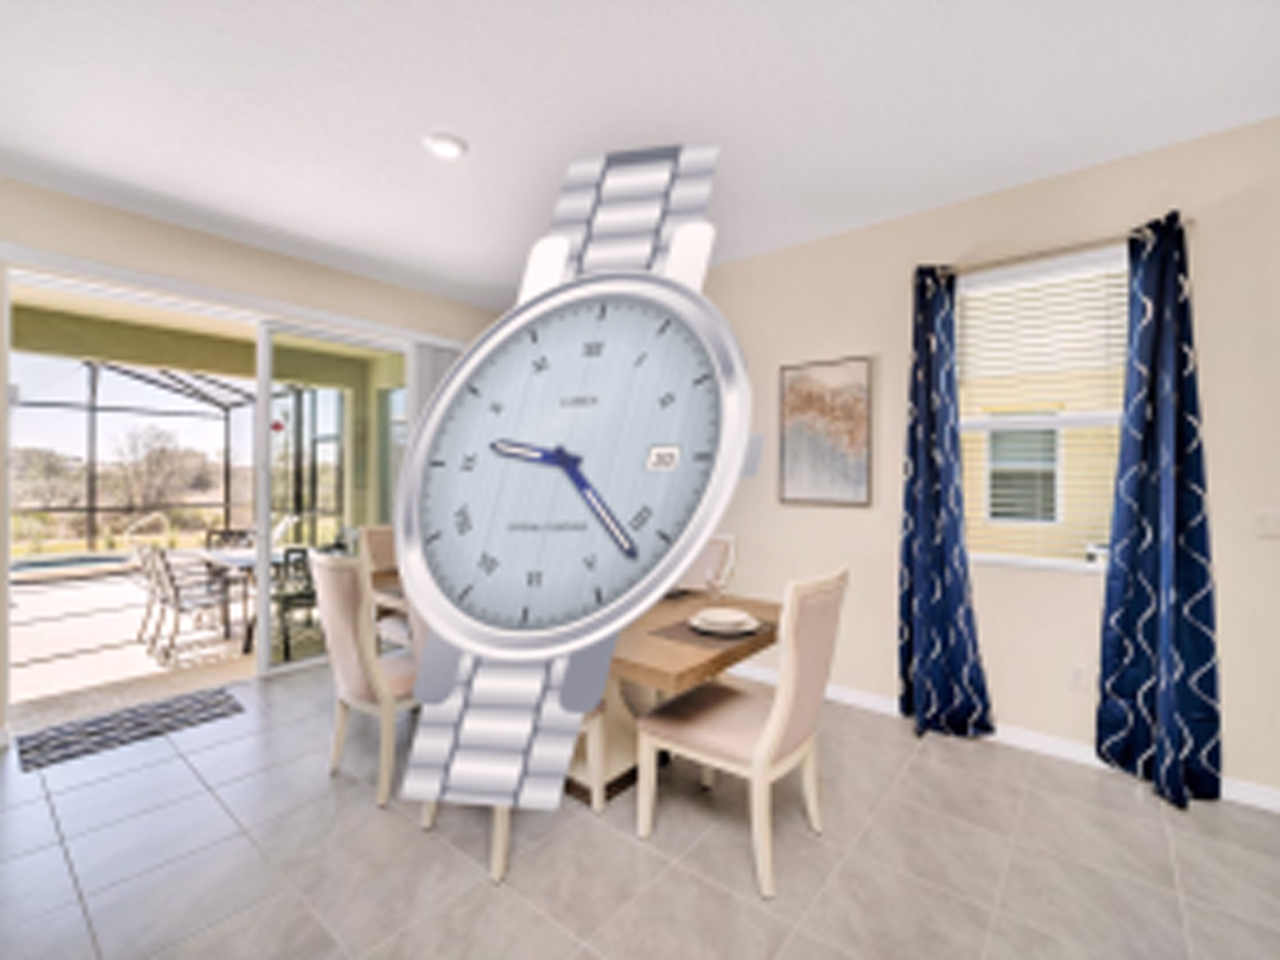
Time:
9:22
